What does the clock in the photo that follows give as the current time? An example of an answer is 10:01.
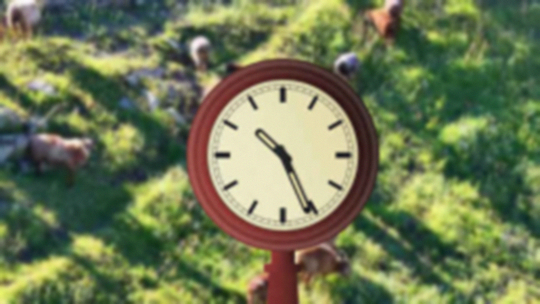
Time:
10:26
